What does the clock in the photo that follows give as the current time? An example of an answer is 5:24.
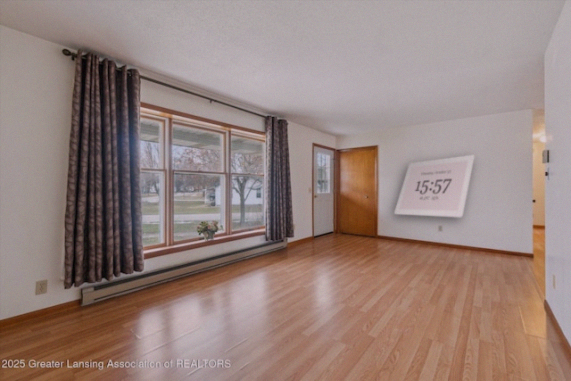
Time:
15:57
